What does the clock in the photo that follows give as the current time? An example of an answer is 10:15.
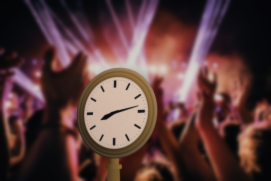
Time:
8:13
